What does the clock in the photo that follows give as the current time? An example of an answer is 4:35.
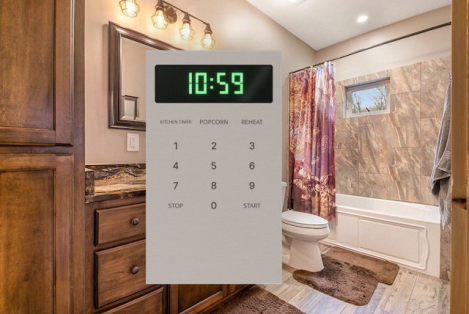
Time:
10:59
